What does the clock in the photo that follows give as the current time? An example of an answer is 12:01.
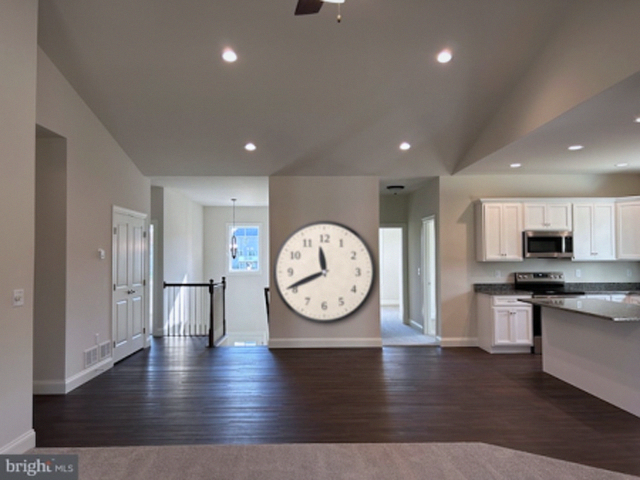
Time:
11:41
